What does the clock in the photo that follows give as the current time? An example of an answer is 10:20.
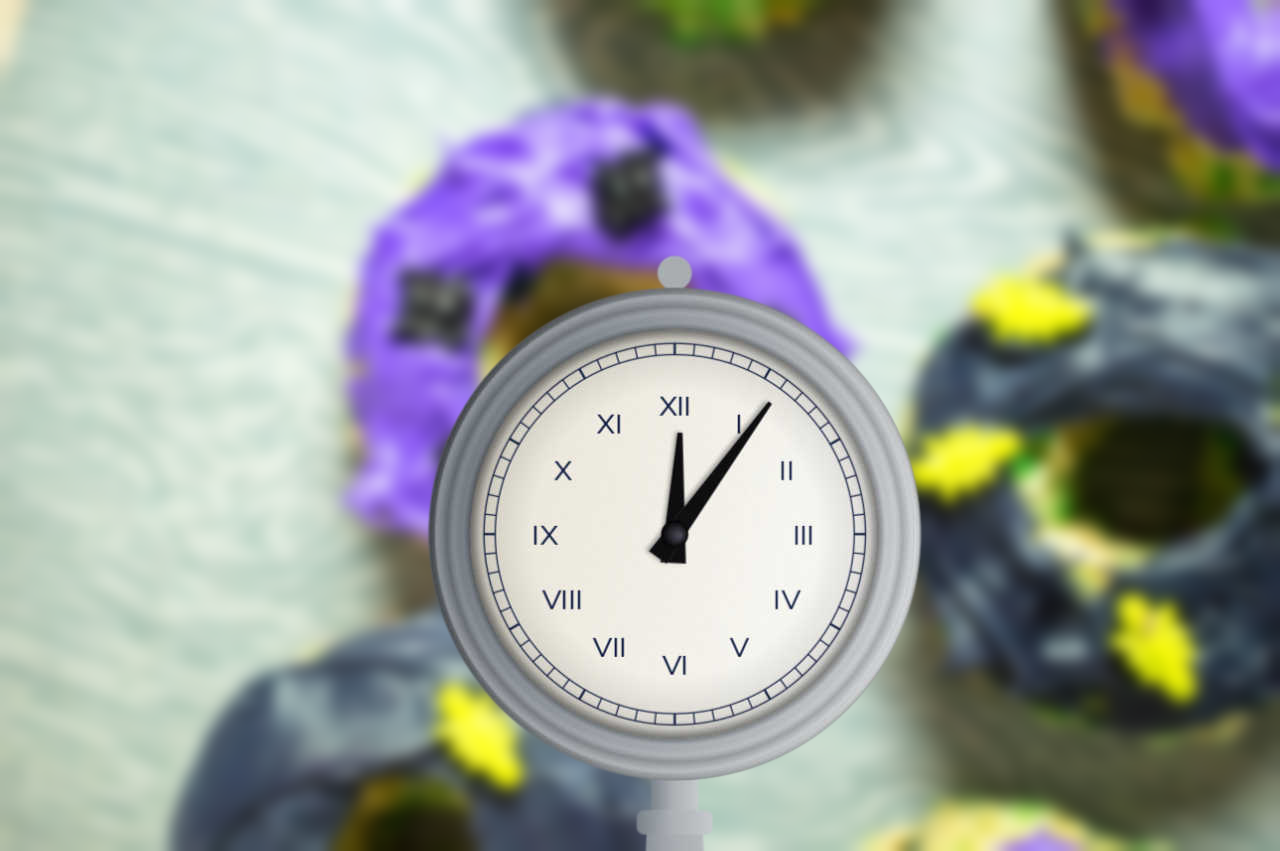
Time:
12:06
